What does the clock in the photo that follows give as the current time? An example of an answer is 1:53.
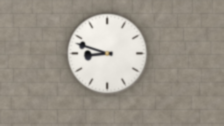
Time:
8:48
